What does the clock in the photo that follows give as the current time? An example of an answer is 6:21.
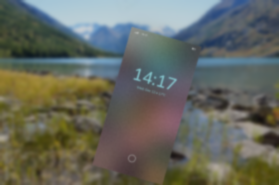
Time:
14:17
